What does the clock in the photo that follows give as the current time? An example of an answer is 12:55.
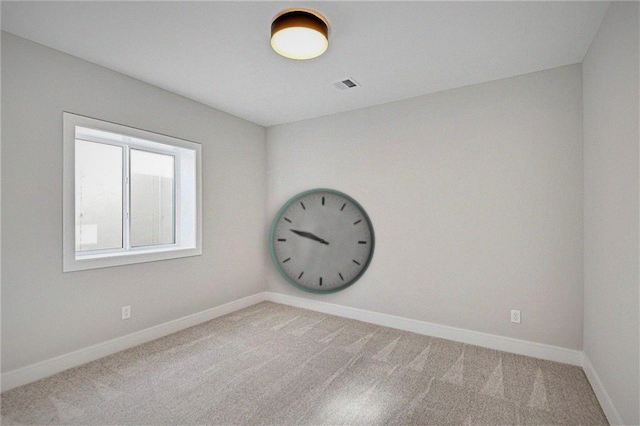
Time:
9:48
